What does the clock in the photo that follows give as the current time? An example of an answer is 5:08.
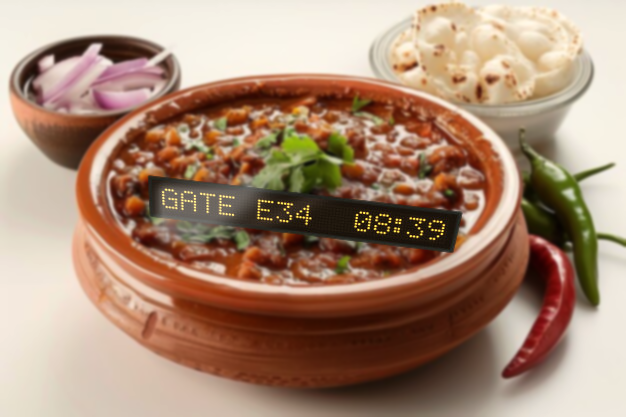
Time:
8:39
